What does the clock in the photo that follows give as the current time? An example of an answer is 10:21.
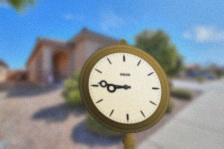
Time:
8:46
